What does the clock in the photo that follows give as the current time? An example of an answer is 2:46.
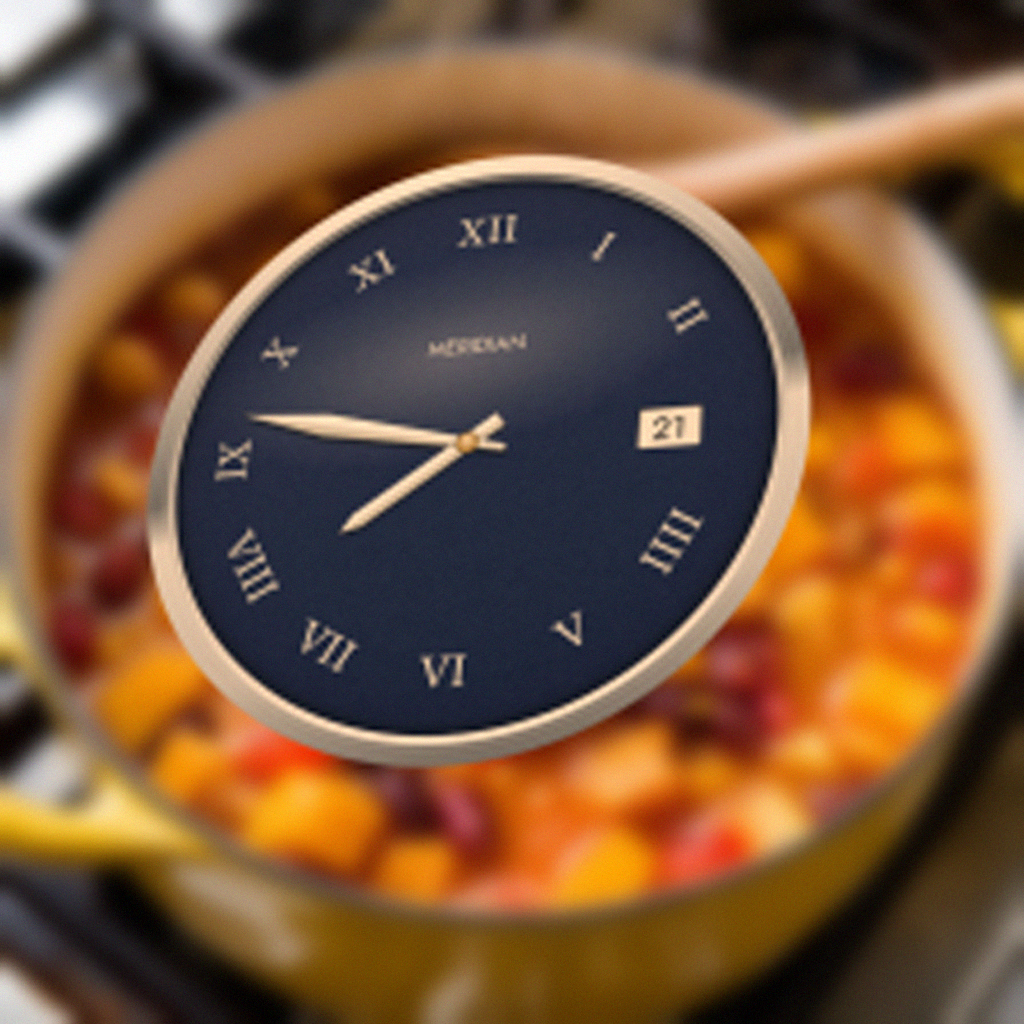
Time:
7:47
